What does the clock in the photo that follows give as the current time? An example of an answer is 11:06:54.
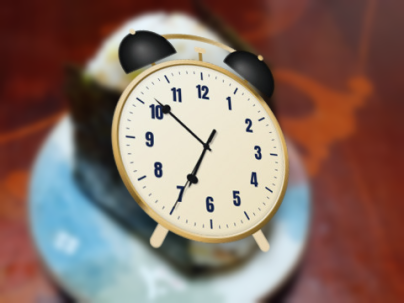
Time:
6:51:35
